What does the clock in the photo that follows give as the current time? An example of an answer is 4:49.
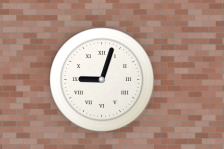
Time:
9:03
